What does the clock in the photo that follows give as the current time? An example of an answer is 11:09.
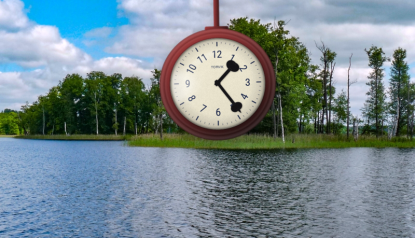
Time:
1:24
